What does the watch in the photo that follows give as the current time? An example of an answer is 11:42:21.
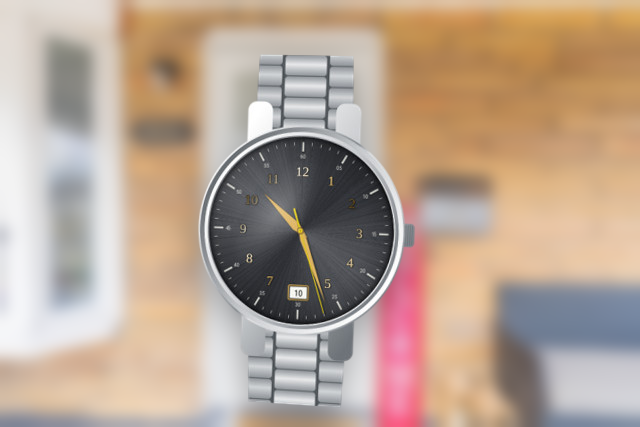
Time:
10:26:27
